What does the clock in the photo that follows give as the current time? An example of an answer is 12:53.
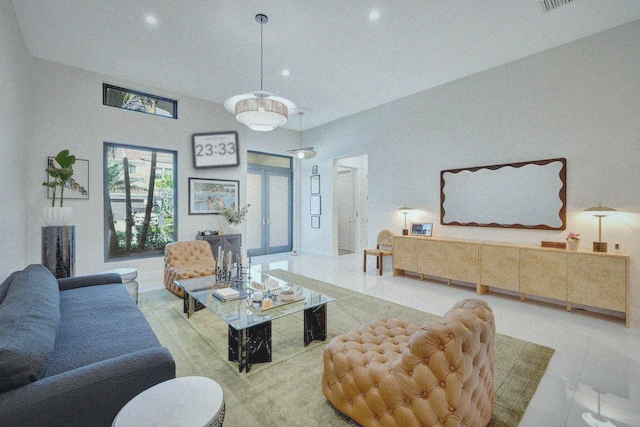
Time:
23:33
